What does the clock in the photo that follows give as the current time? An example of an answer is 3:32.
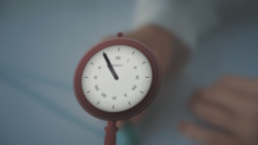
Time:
10:55
